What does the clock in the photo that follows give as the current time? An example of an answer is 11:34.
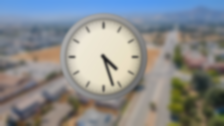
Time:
4:27
